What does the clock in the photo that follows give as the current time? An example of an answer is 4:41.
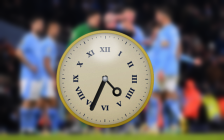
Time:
4:34
